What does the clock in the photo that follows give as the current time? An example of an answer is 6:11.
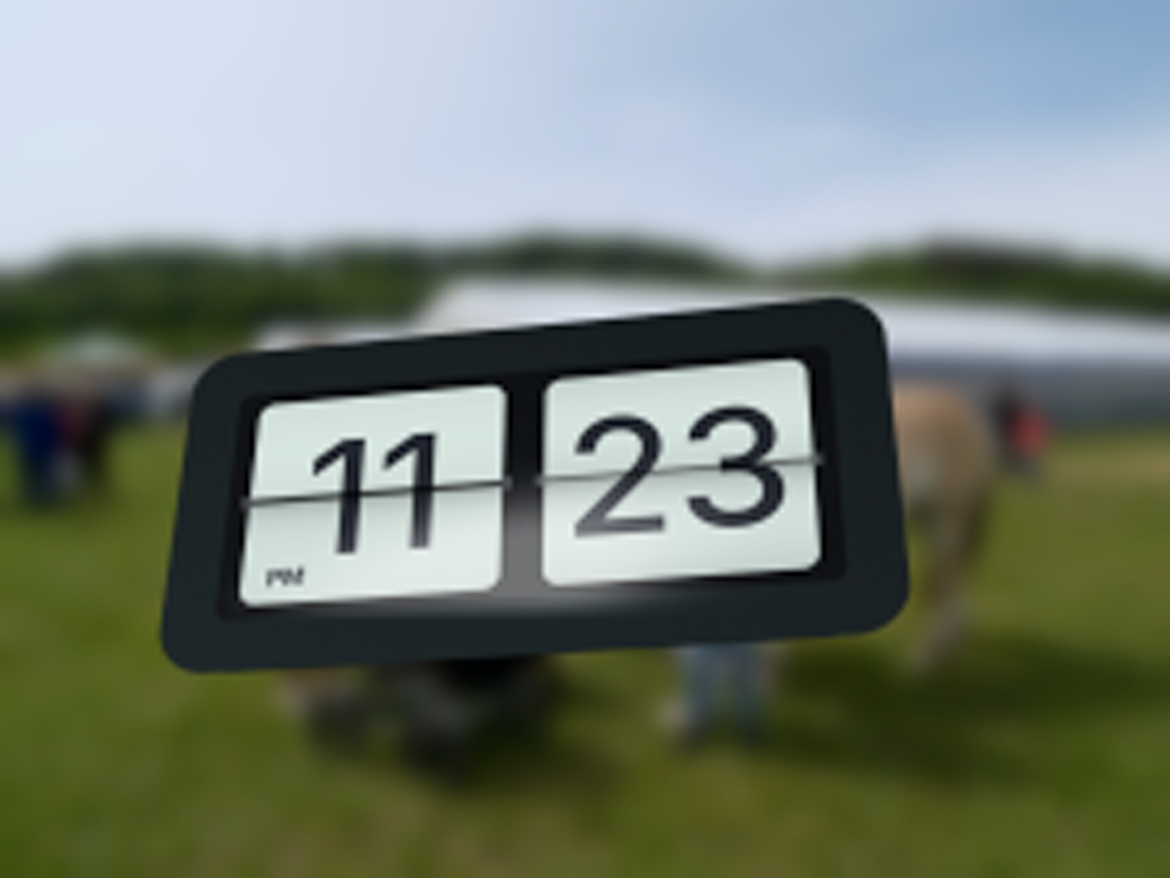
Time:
11:23
